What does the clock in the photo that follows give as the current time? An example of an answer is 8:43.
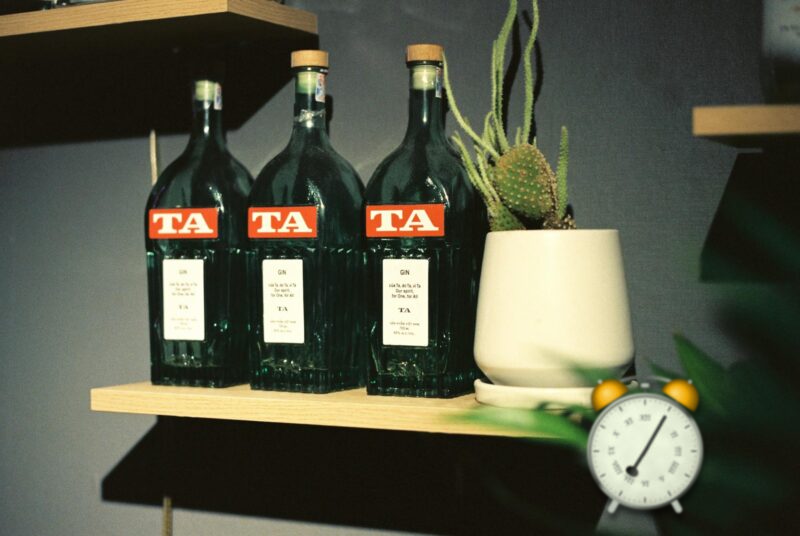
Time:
7:05
